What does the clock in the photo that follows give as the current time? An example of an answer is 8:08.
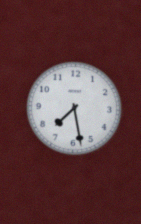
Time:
7:28
